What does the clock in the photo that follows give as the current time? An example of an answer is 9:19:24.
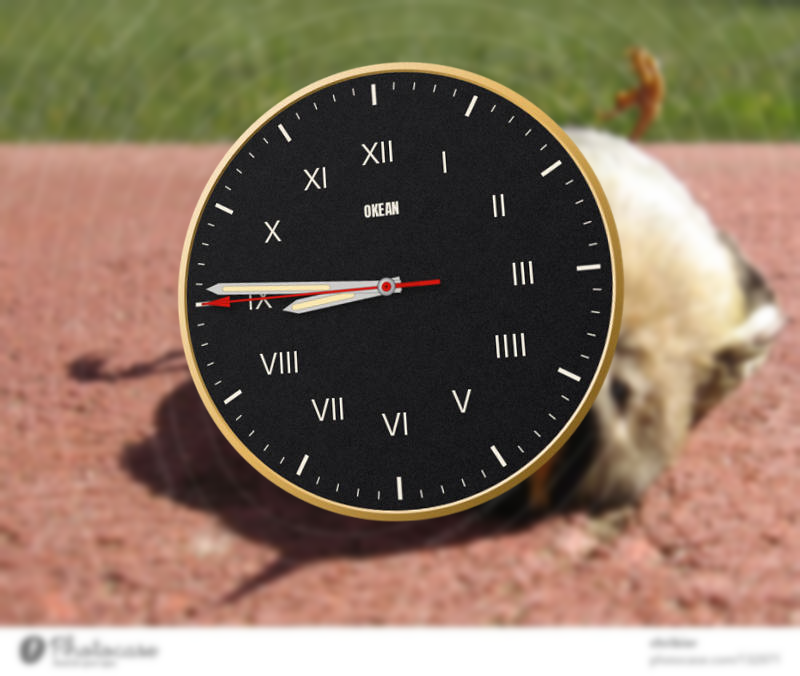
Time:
8:45:45
